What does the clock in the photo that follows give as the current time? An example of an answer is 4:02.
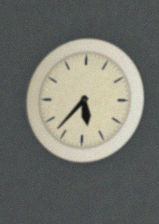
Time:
5:37
